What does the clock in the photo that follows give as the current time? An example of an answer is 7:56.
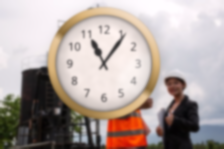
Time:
11:06
